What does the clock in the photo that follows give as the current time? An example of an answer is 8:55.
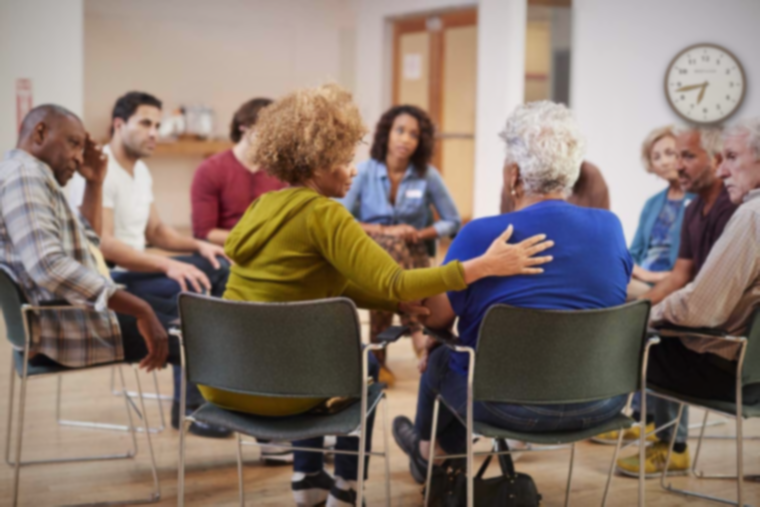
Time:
6:43
